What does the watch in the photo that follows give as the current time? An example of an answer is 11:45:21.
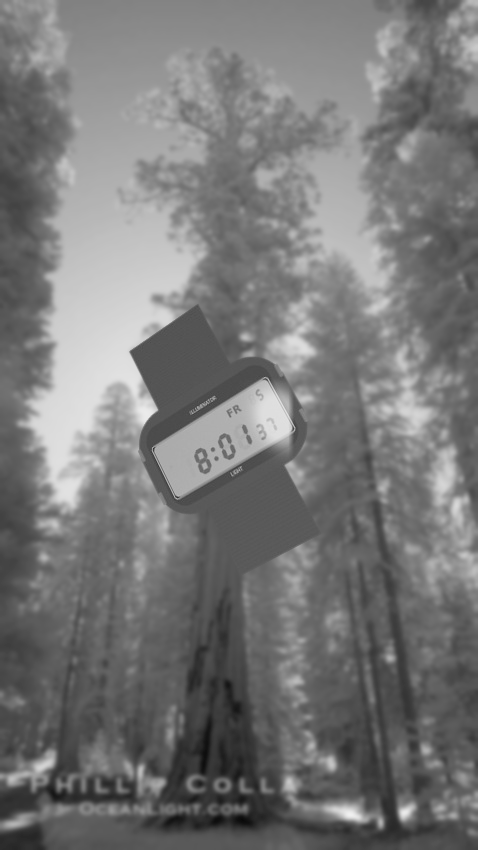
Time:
8:01:37
